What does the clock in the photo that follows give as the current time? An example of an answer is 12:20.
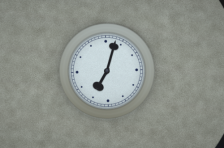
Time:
7:03
